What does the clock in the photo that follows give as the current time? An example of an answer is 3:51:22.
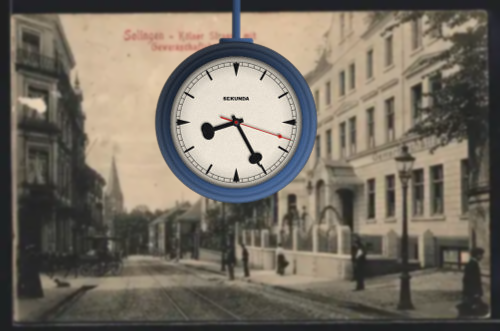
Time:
8:25:18
